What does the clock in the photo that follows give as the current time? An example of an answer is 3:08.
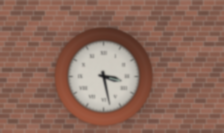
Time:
3:28
